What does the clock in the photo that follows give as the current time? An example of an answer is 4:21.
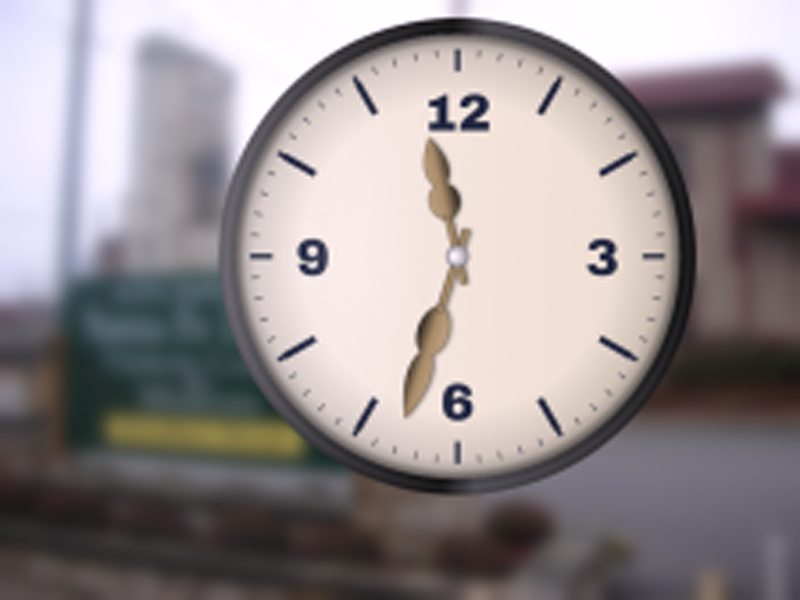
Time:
11:33
